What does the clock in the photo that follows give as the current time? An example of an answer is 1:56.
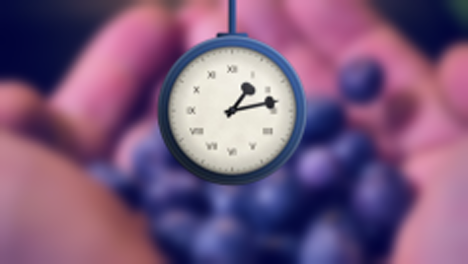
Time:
1:13
